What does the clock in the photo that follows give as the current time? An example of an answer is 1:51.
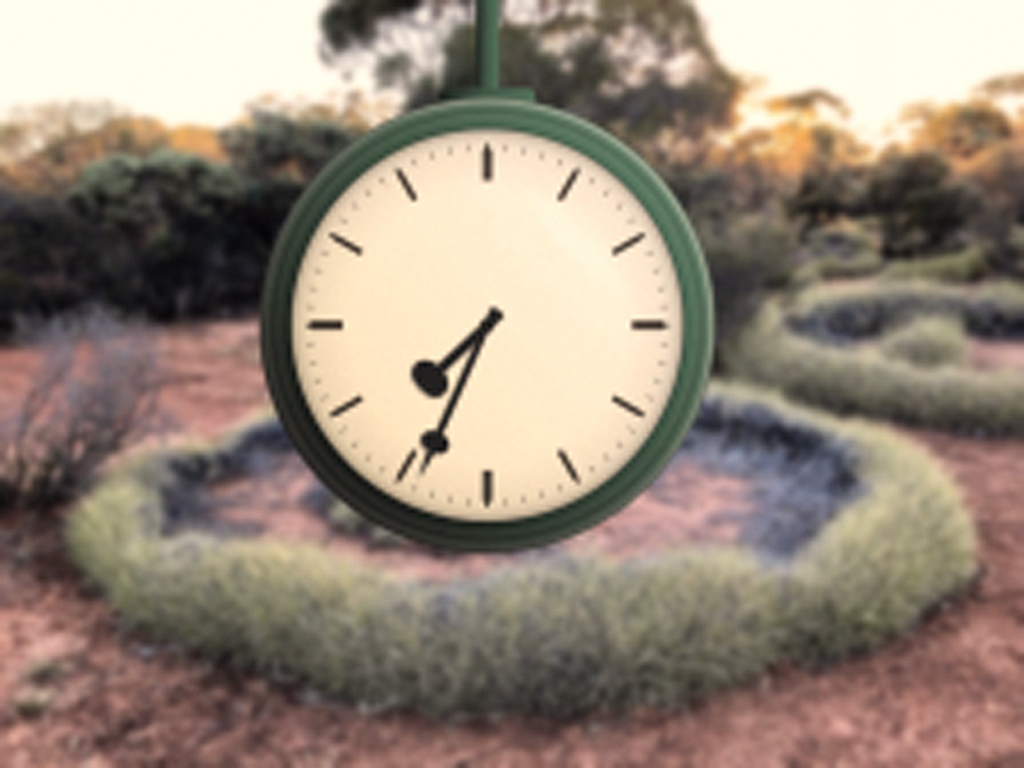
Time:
7:34
